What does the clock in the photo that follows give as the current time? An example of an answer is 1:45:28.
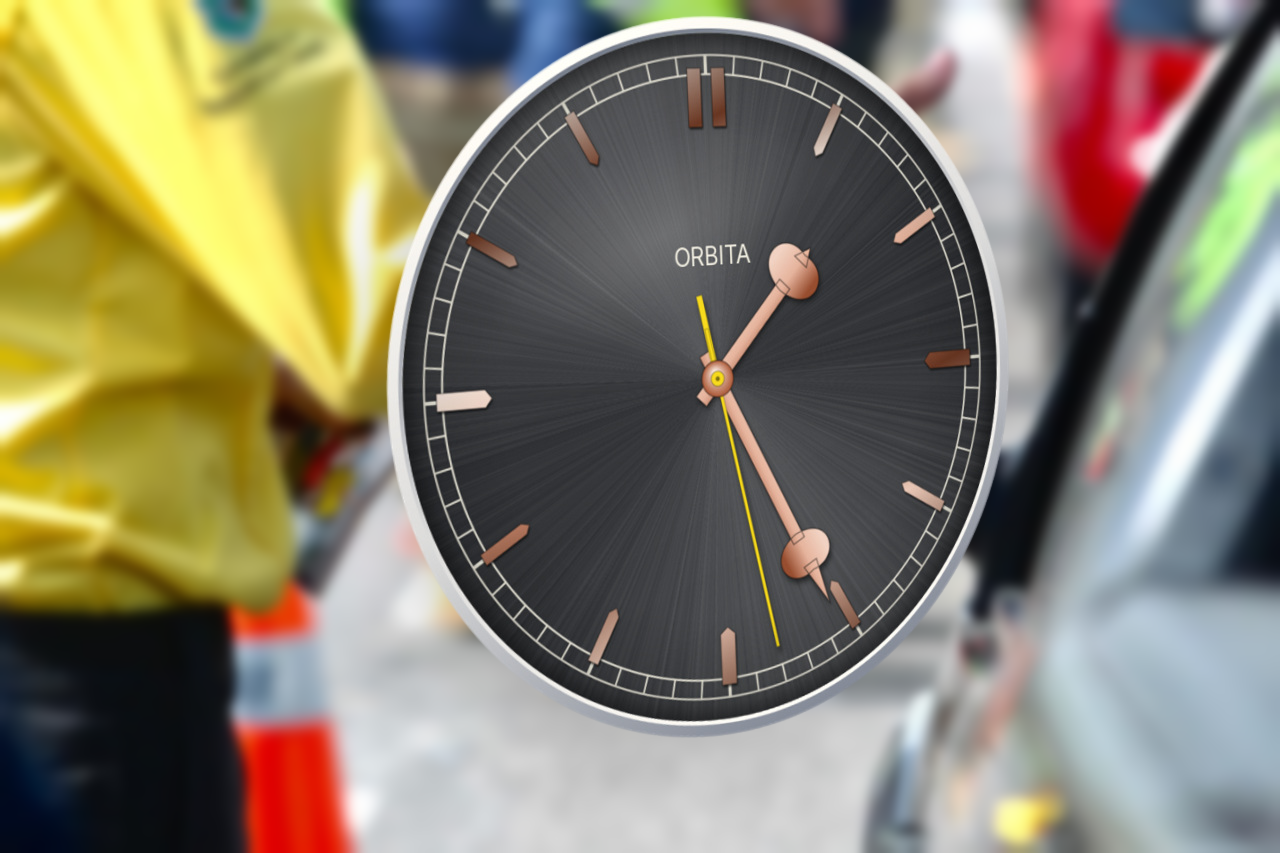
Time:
1:25:28
